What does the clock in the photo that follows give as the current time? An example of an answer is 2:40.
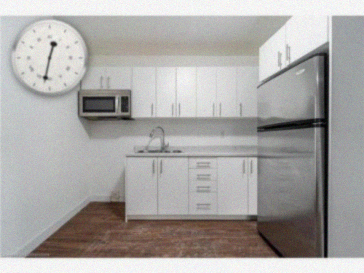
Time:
12:32
